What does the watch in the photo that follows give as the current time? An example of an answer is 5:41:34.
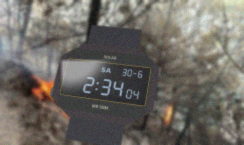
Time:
2:34:04
